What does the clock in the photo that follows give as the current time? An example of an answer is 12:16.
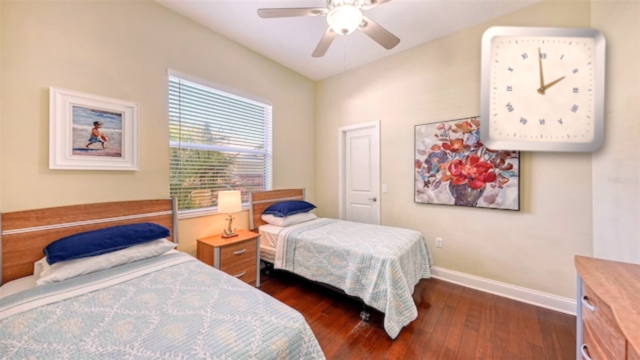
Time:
1:59
